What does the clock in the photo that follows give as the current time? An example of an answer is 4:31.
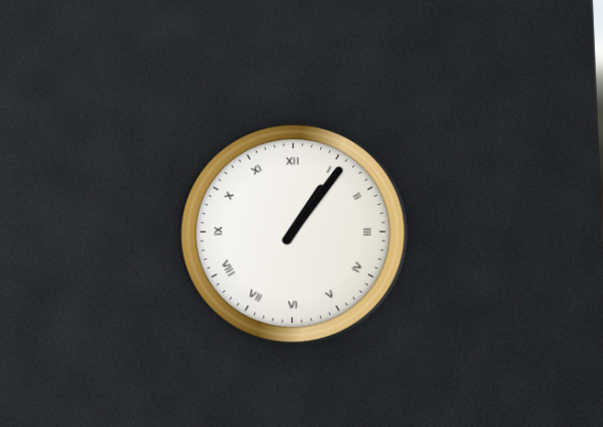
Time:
1:06
